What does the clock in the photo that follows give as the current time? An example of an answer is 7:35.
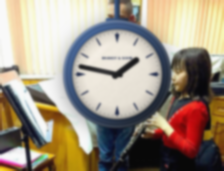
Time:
1:47
